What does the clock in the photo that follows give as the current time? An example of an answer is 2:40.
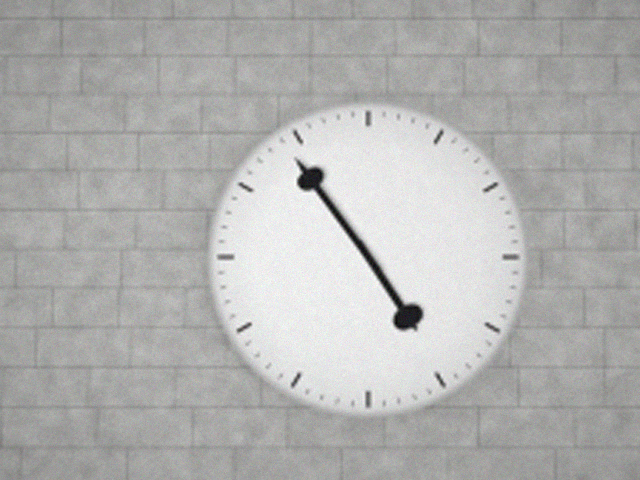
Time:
4:54
